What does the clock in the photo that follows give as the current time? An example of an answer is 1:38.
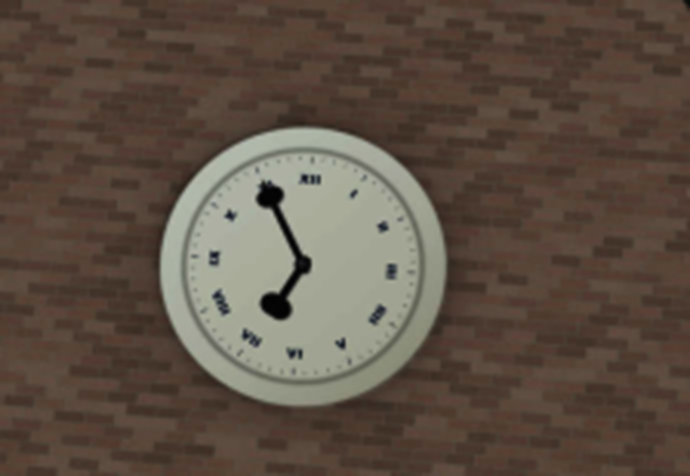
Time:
6:55
